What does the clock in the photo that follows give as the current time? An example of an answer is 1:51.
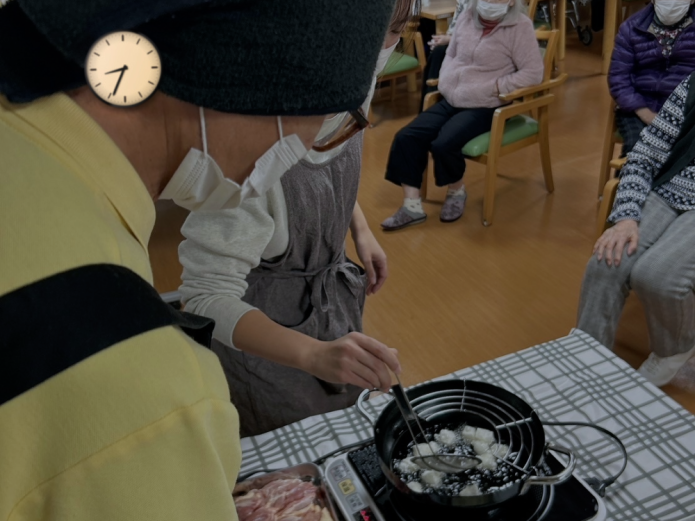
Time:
8:34
